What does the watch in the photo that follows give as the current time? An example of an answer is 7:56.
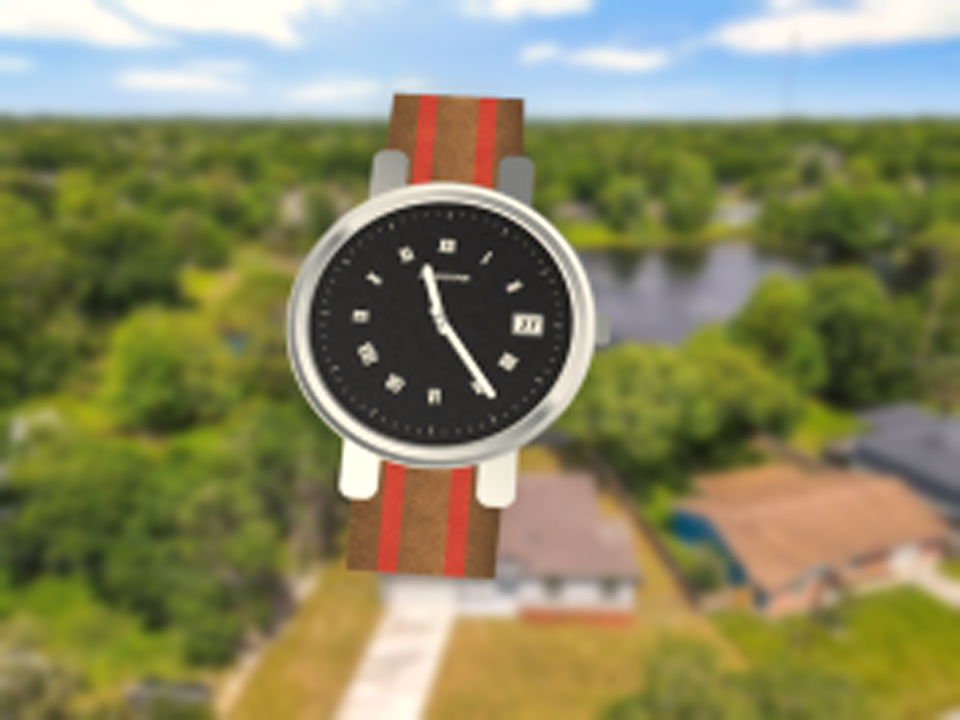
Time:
11:24
